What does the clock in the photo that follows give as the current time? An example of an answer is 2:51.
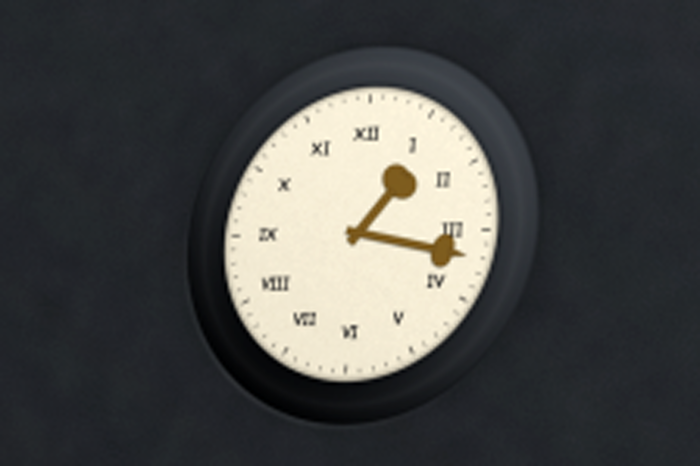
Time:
1:17
